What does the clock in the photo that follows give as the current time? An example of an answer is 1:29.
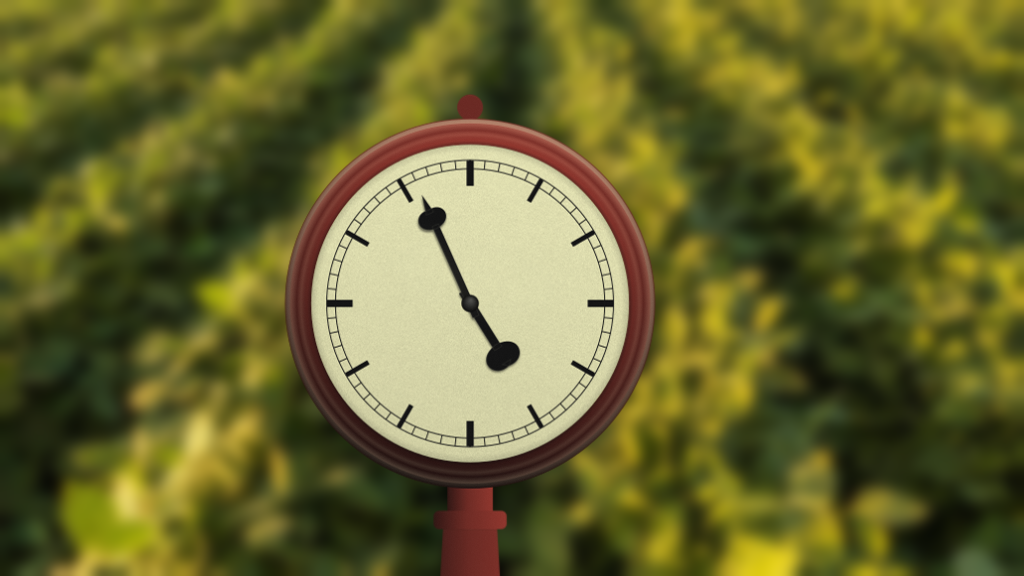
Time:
4:56
